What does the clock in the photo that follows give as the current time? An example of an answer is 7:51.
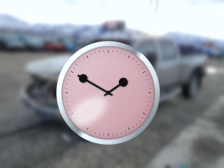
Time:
1:50
